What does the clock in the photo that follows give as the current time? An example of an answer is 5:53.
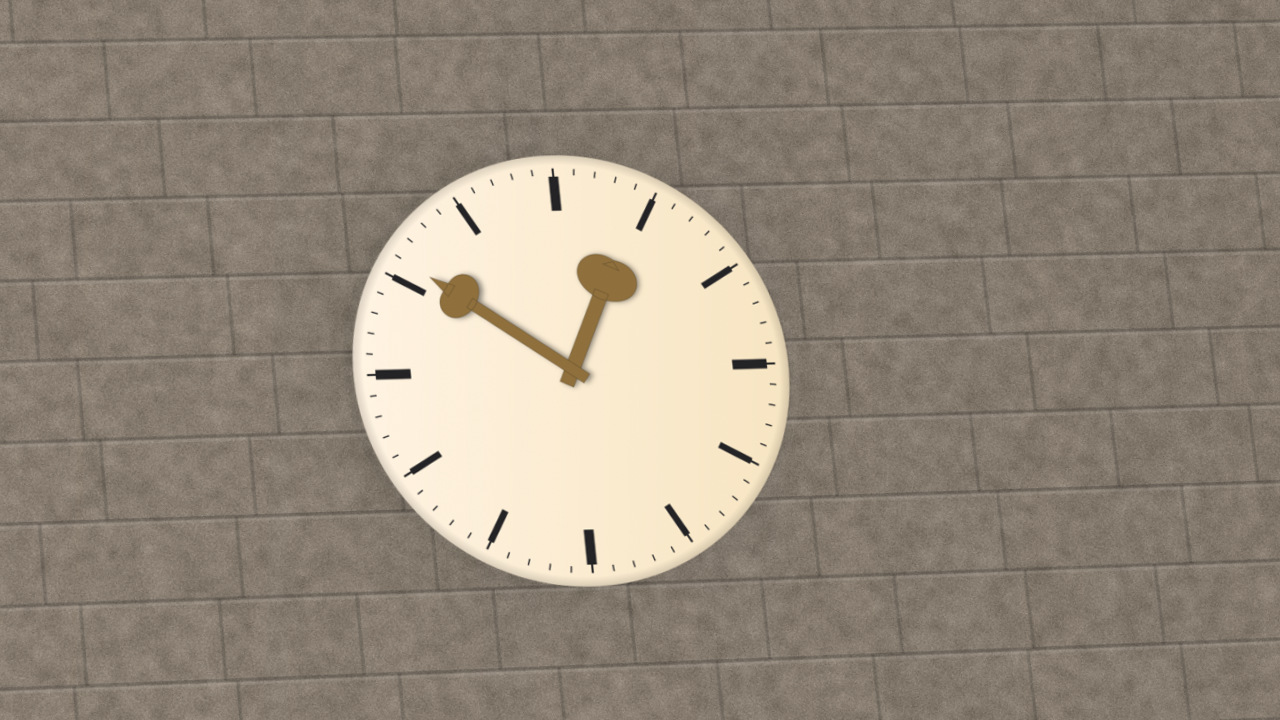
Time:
12:51
